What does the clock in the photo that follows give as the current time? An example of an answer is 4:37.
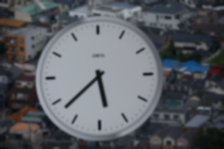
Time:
5:38
